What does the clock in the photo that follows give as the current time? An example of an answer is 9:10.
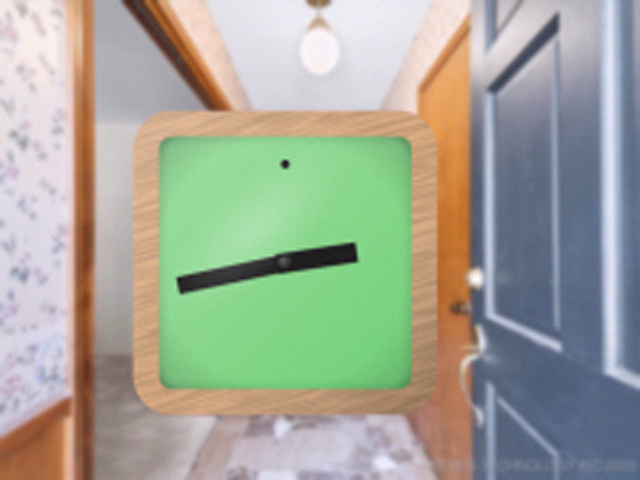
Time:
2:43
